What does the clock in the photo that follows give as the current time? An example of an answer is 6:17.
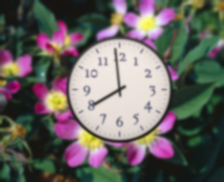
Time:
7:59
